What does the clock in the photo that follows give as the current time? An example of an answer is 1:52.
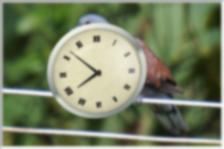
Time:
7:52
